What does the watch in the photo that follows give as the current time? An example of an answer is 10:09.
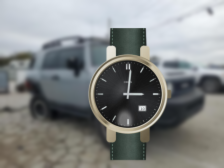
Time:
3:01
